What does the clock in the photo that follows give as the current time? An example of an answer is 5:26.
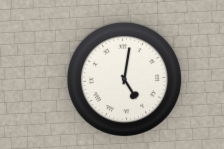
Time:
5:02
